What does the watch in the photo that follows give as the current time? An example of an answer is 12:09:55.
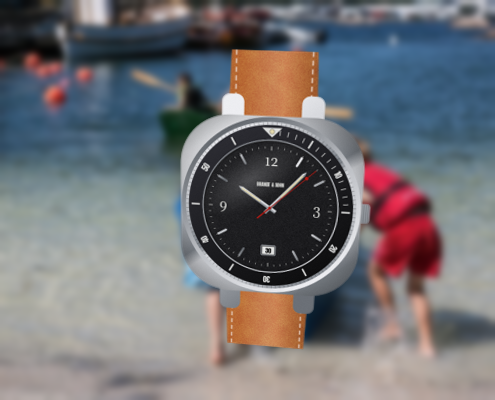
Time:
10:07:08
